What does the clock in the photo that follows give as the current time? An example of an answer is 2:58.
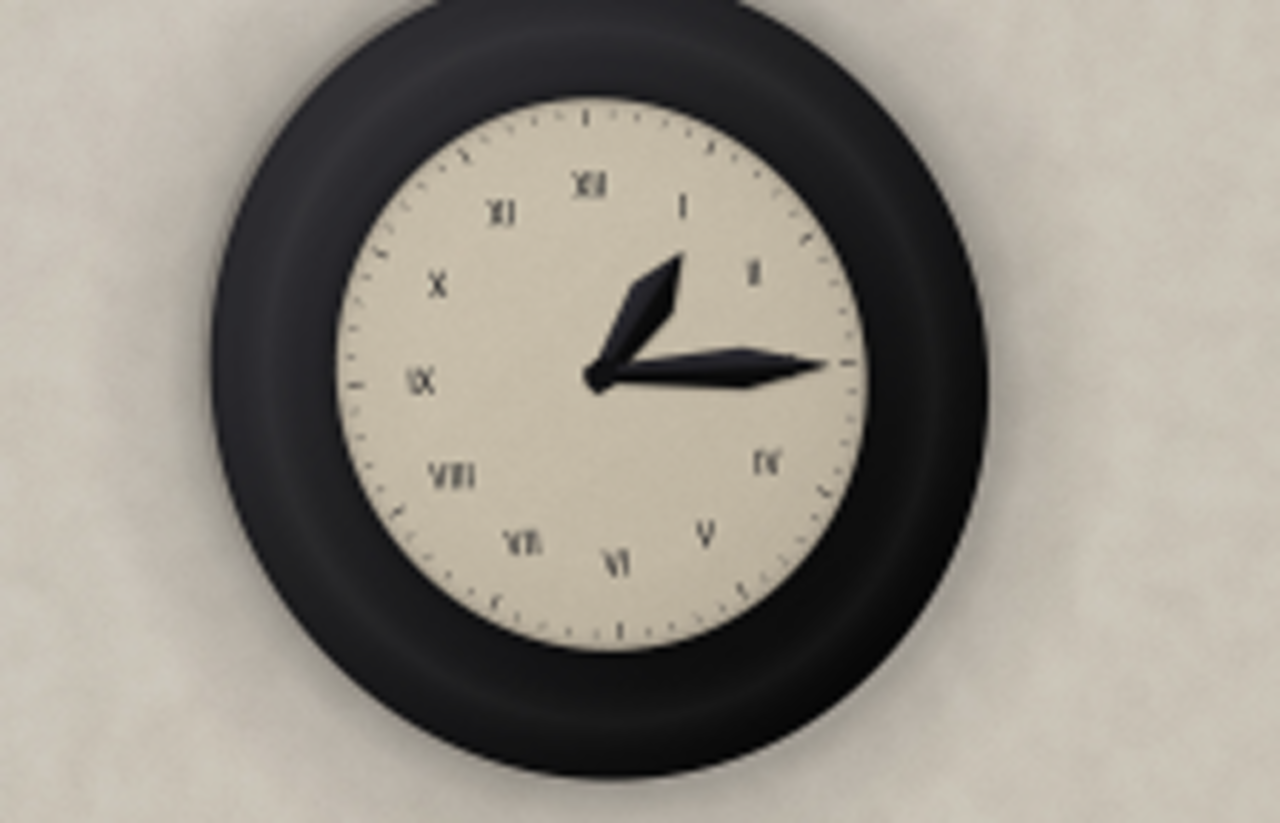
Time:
1:15
